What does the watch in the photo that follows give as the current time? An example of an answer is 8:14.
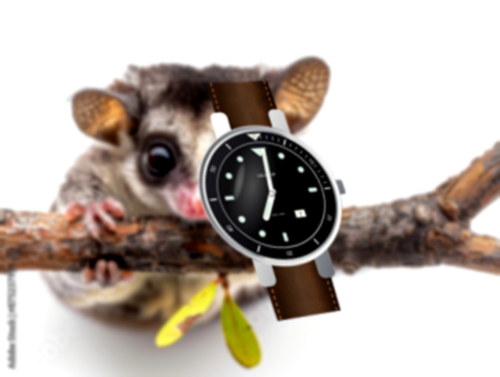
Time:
7:01
